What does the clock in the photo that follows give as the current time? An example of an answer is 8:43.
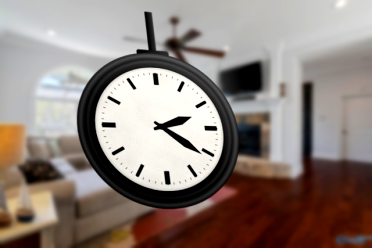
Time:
2:21
